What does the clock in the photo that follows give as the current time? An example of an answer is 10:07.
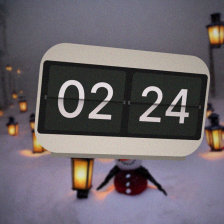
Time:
2:24
